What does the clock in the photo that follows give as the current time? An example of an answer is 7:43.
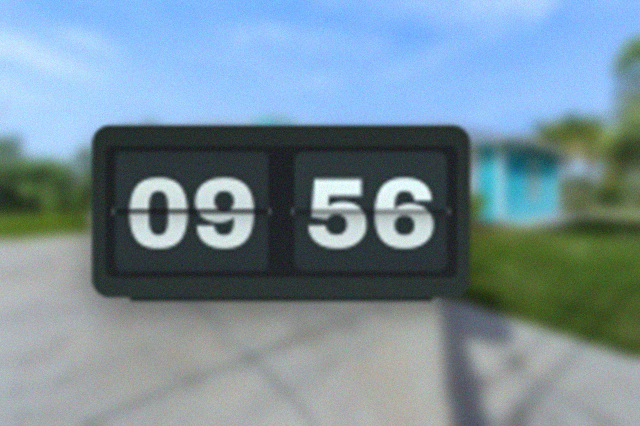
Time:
9:56
